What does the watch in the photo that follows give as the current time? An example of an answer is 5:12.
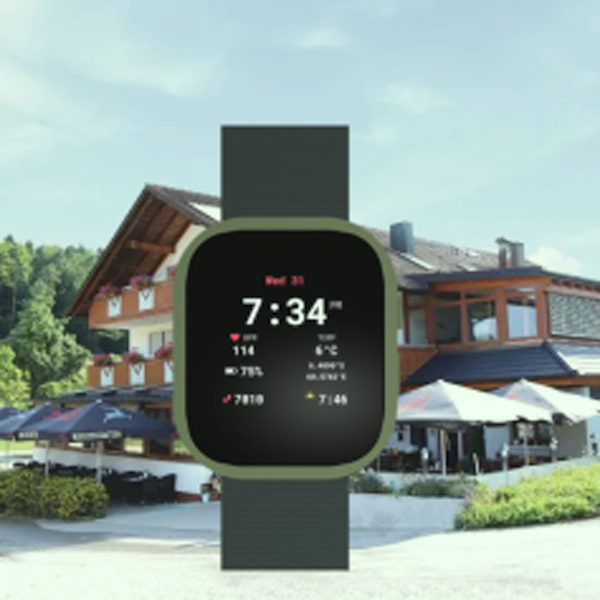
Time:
7:34
